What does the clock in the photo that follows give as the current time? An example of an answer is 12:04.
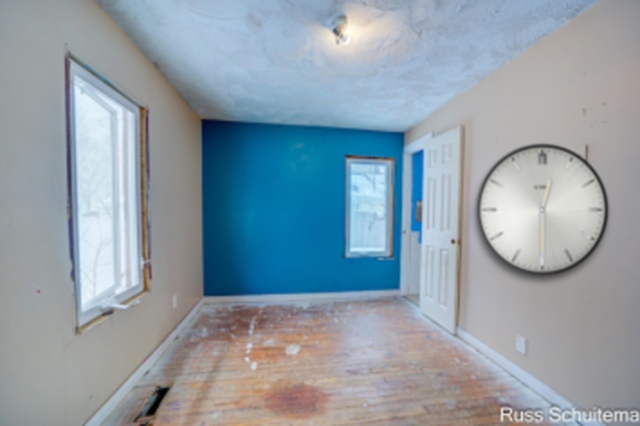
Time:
12:30
